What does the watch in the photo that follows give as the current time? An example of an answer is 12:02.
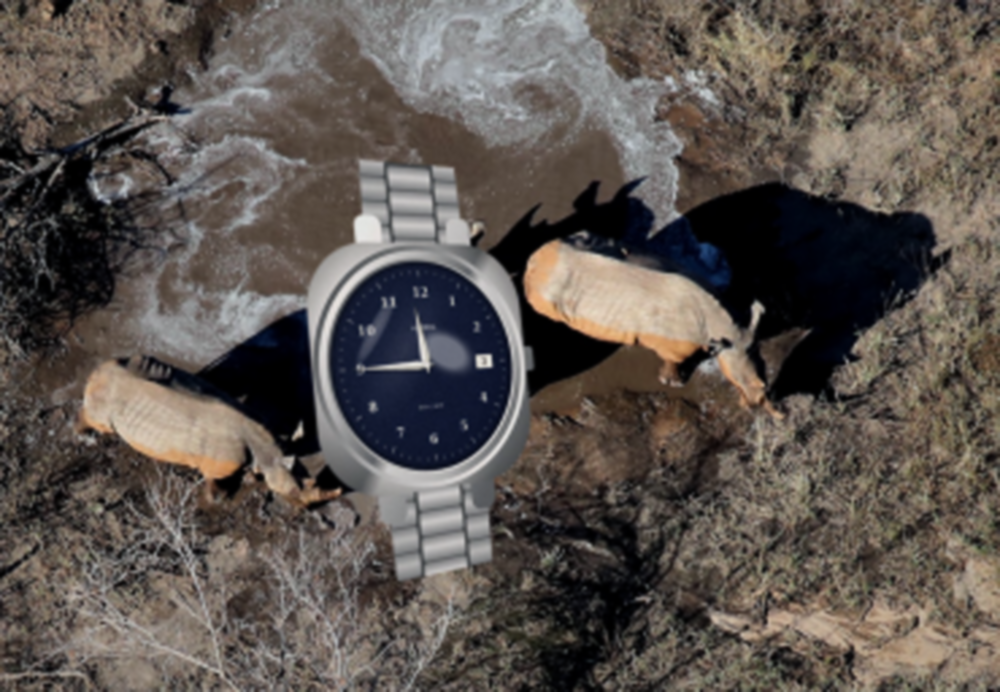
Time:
11:45
